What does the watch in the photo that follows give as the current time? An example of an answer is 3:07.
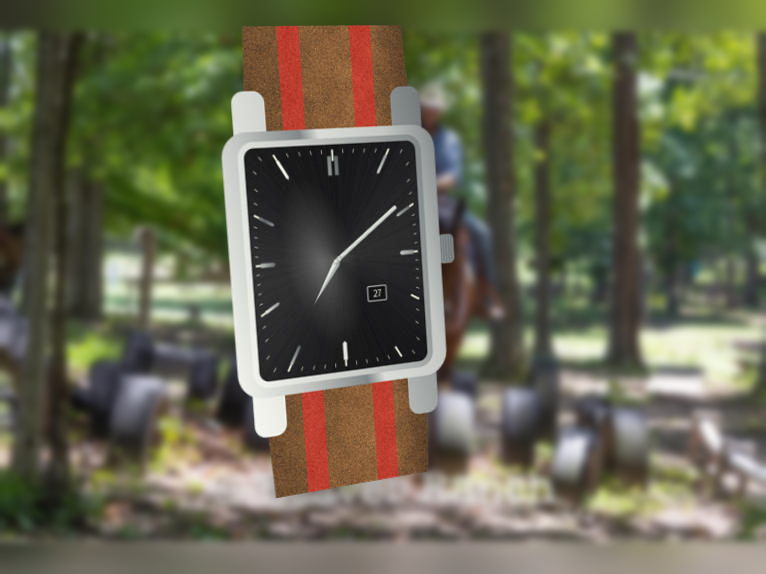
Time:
7:09
